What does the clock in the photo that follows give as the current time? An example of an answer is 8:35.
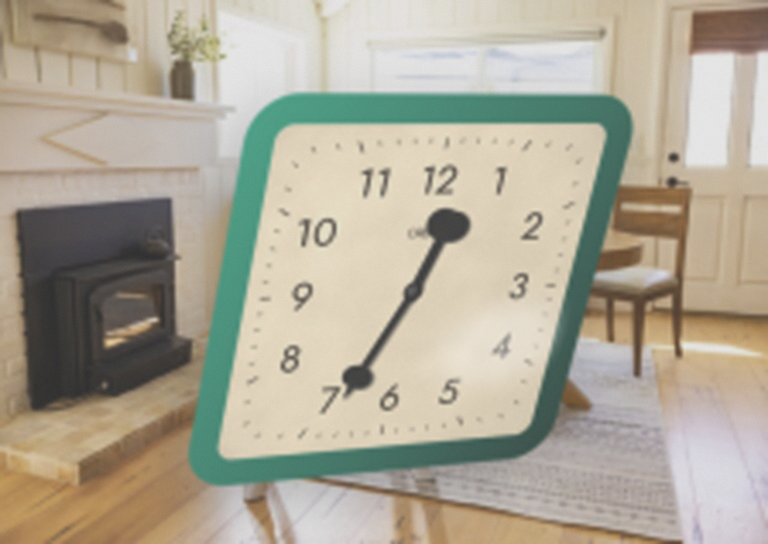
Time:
12:34
